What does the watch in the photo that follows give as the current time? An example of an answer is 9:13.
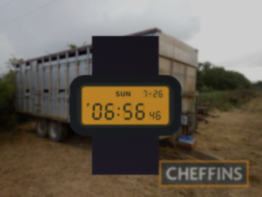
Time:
6:56
